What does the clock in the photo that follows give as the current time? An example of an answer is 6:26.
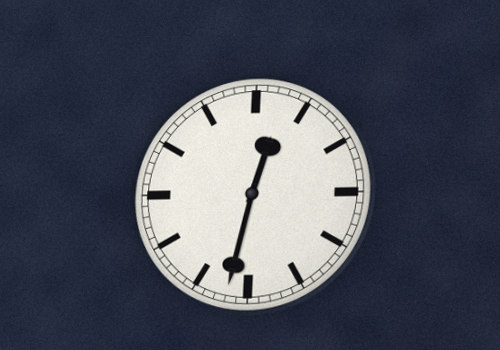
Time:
12:32
